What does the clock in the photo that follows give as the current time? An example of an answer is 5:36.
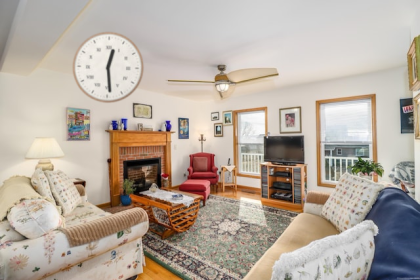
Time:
12:29
